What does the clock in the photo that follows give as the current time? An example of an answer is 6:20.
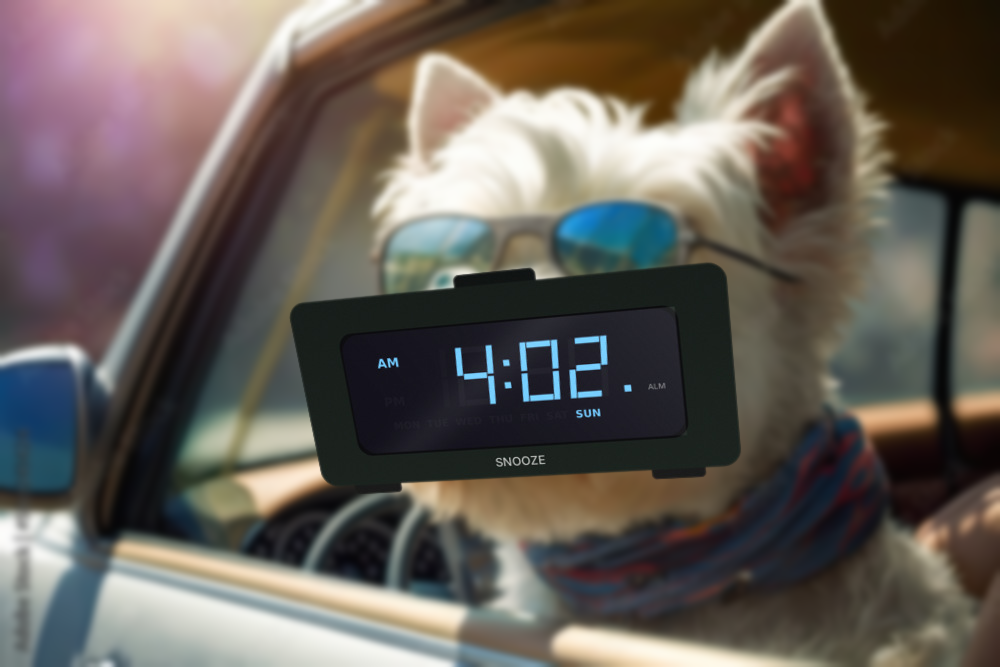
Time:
4:02
